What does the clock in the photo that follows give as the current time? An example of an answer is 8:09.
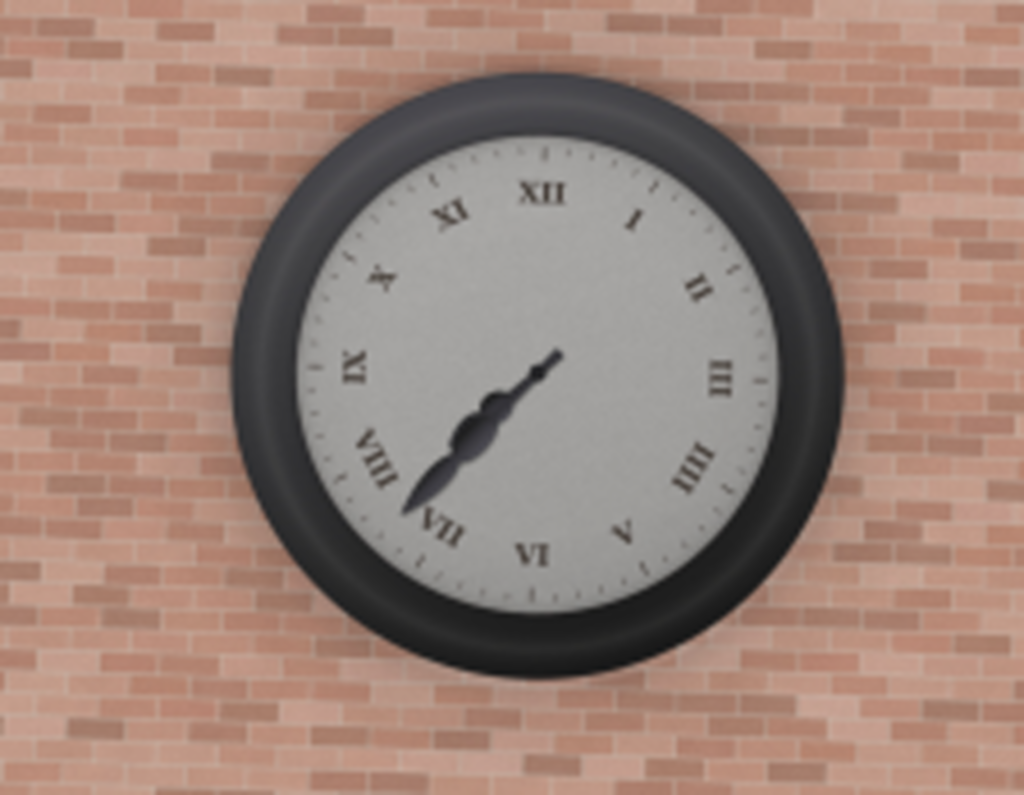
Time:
7:37
